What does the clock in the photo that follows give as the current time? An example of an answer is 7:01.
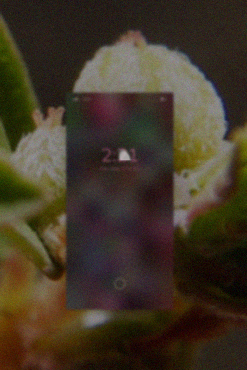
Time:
2:21
